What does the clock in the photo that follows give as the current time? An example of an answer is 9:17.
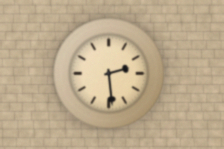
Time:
2:29
